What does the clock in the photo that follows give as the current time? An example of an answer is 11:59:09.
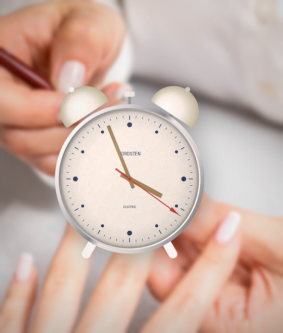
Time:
3:56:21
